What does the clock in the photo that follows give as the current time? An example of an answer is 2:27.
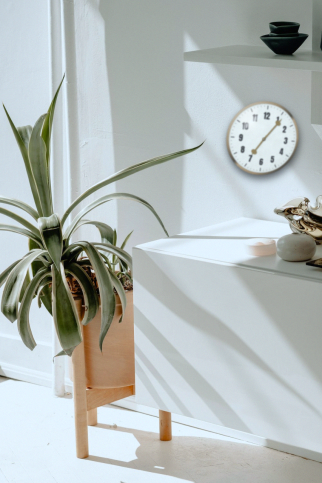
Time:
7:06
